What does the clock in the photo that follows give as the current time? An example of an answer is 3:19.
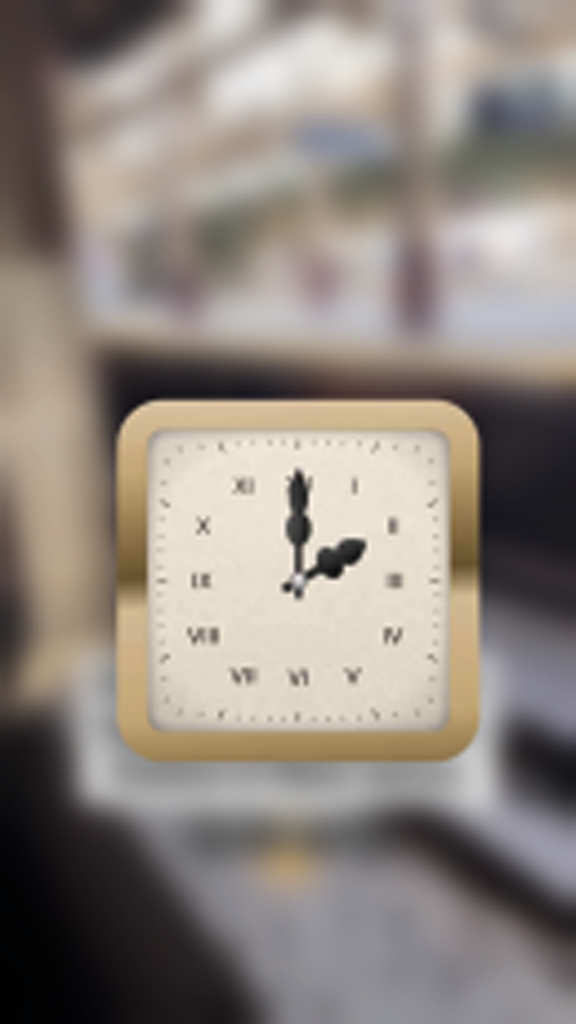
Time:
2:00
